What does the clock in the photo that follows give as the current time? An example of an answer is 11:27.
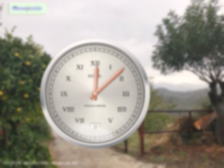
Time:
12:08
